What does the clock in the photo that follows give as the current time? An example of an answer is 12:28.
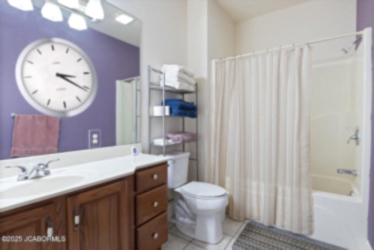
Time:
3:21
